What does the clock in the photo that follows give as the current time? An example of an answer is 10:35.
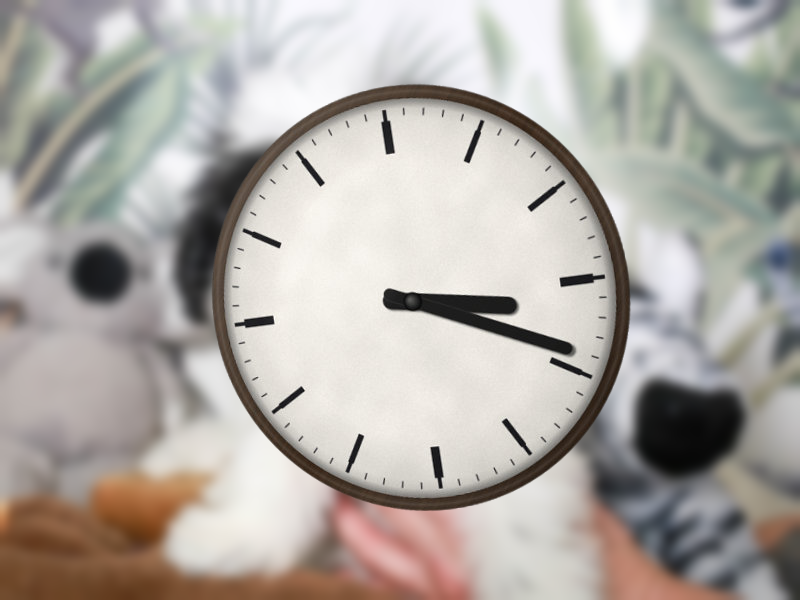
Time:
3:19
